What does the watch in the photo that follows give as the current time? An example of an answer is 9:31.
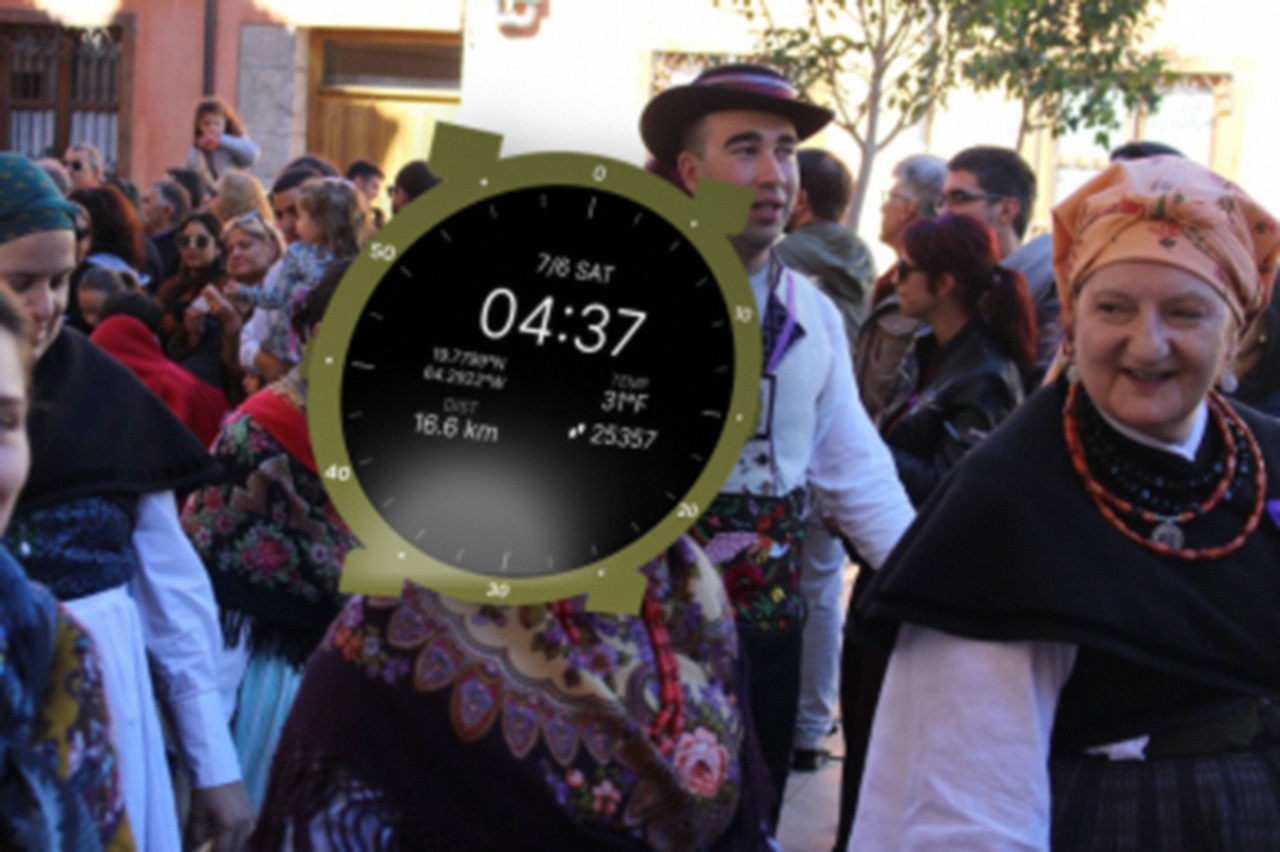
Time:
4:37
